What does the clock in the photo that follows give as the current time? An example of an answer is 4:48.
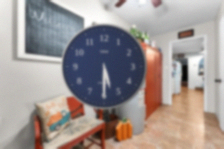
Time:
5:30
